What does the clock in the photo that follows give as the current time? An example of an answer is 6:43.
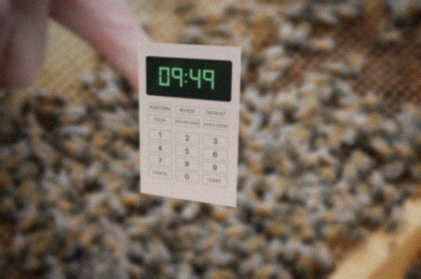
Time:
9:49
